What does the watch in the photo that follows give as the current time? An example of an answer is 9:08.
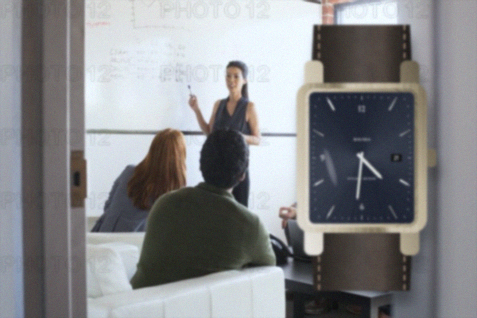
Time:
4:31
